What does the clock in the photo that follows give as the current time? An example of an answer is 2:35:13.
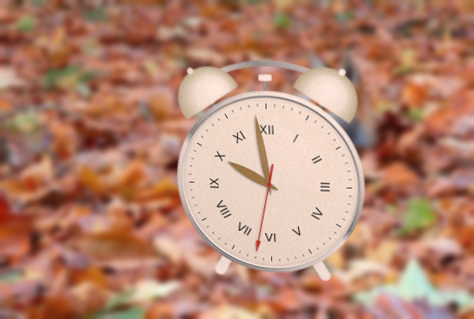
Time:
9:58:32
